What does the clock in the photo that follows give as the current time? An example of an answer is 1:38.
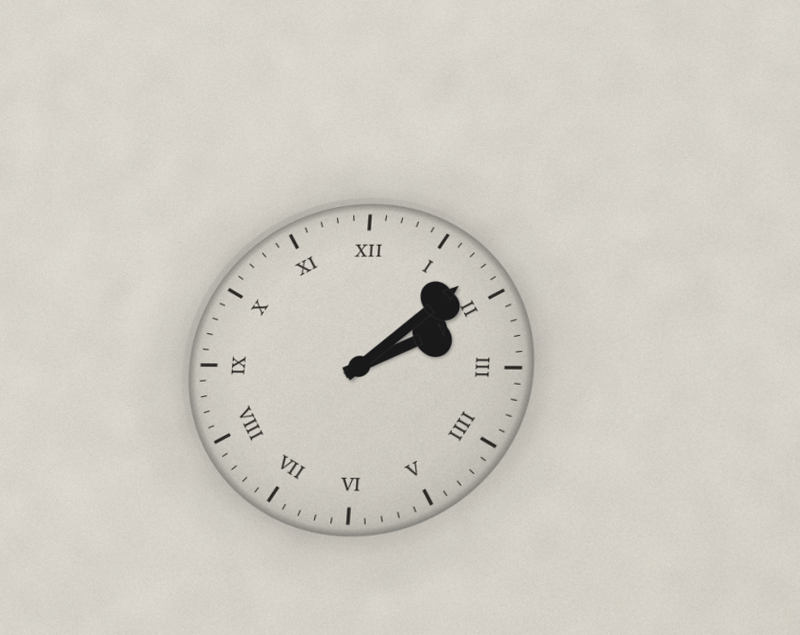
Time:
2:08
